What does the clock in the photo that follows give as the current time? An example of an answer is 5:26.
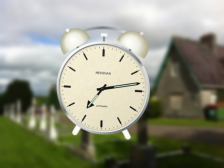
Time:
7:13
